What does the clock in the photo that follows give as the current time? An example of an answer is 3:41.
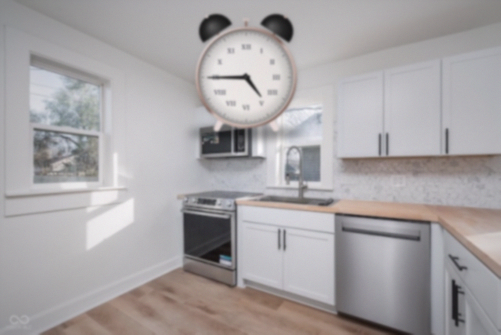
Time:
4:45
